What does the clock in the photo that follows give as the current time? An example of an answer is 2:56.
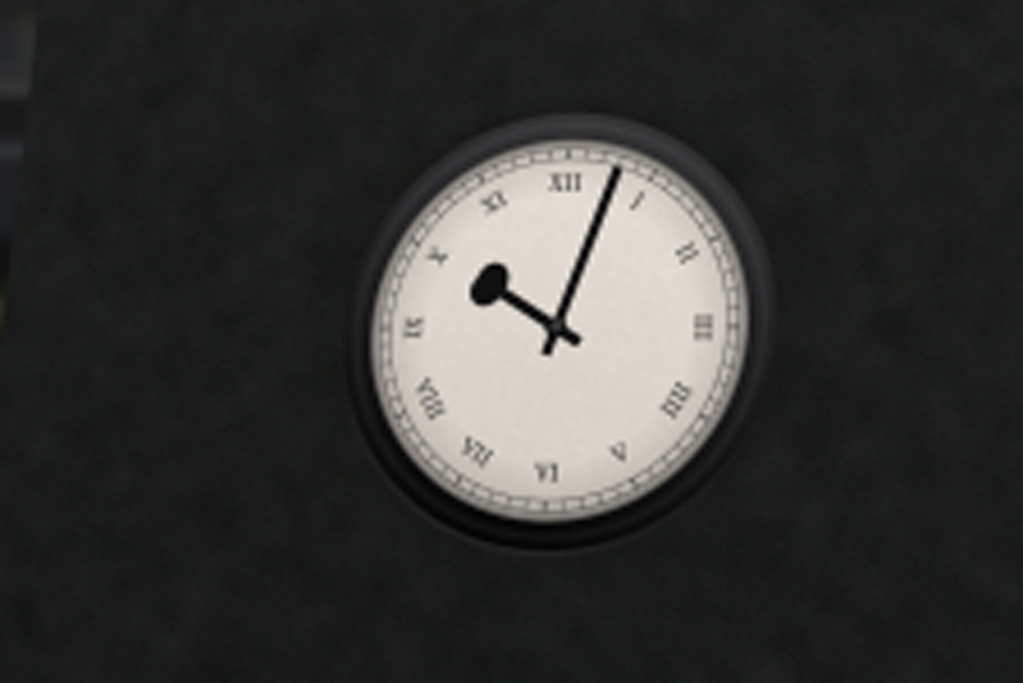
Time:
10:03
